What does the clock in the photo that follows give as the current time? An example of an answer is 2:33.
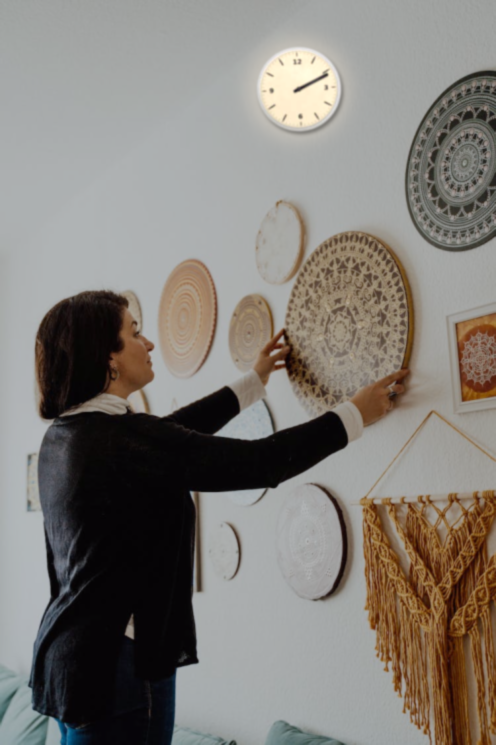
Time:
2:11
